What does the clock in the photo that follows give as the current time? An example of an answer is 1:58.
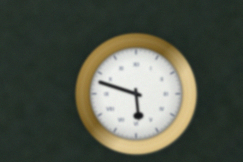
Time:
5:48
